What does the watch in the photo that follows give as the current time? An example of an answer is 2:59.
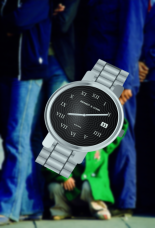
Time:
8:10
